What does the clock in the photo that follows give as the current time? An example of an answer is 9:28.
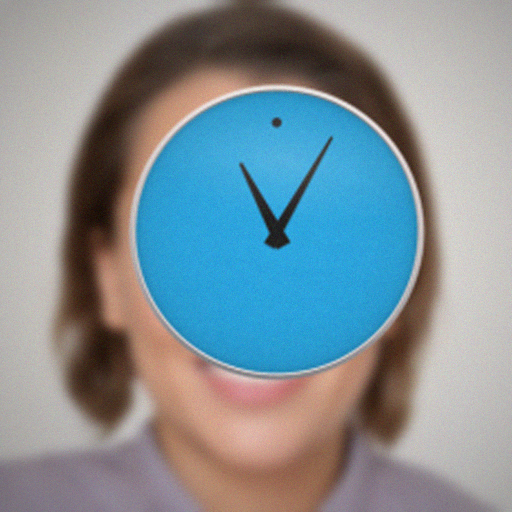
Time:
11:05
